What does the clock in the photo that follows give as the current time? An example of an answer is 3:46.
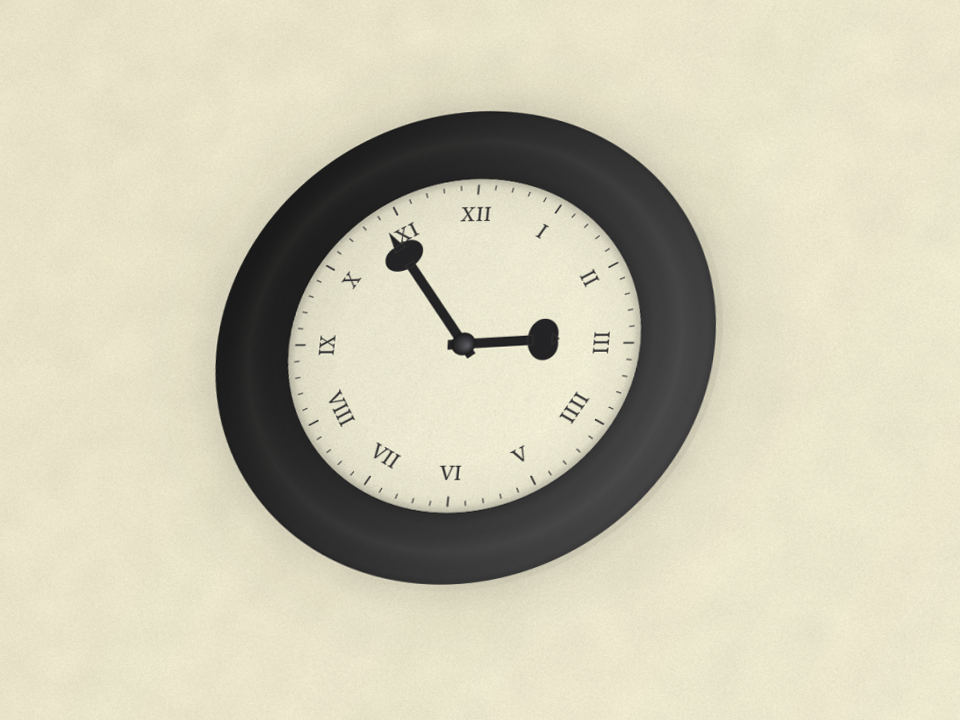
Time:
2:54
